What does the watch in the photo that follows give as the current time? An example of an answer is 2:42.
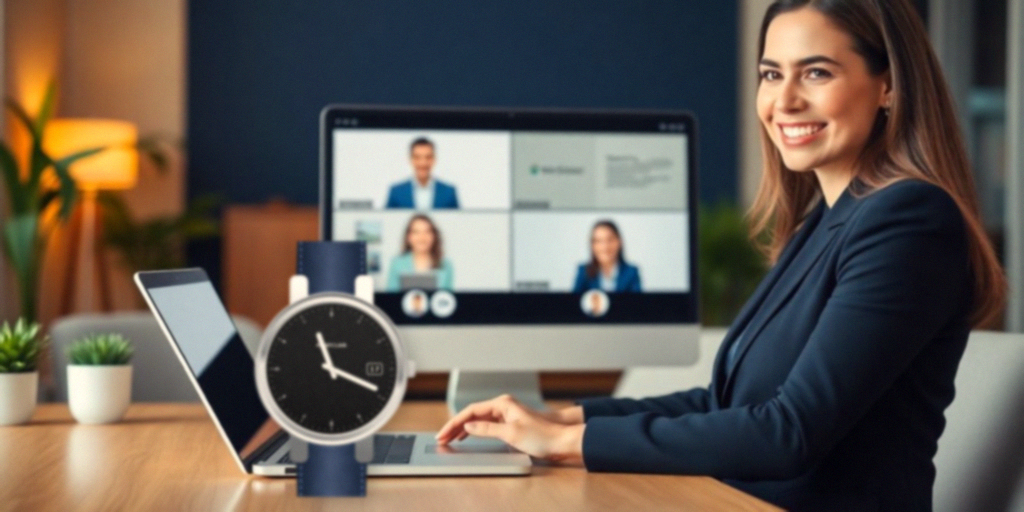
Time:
11:19
